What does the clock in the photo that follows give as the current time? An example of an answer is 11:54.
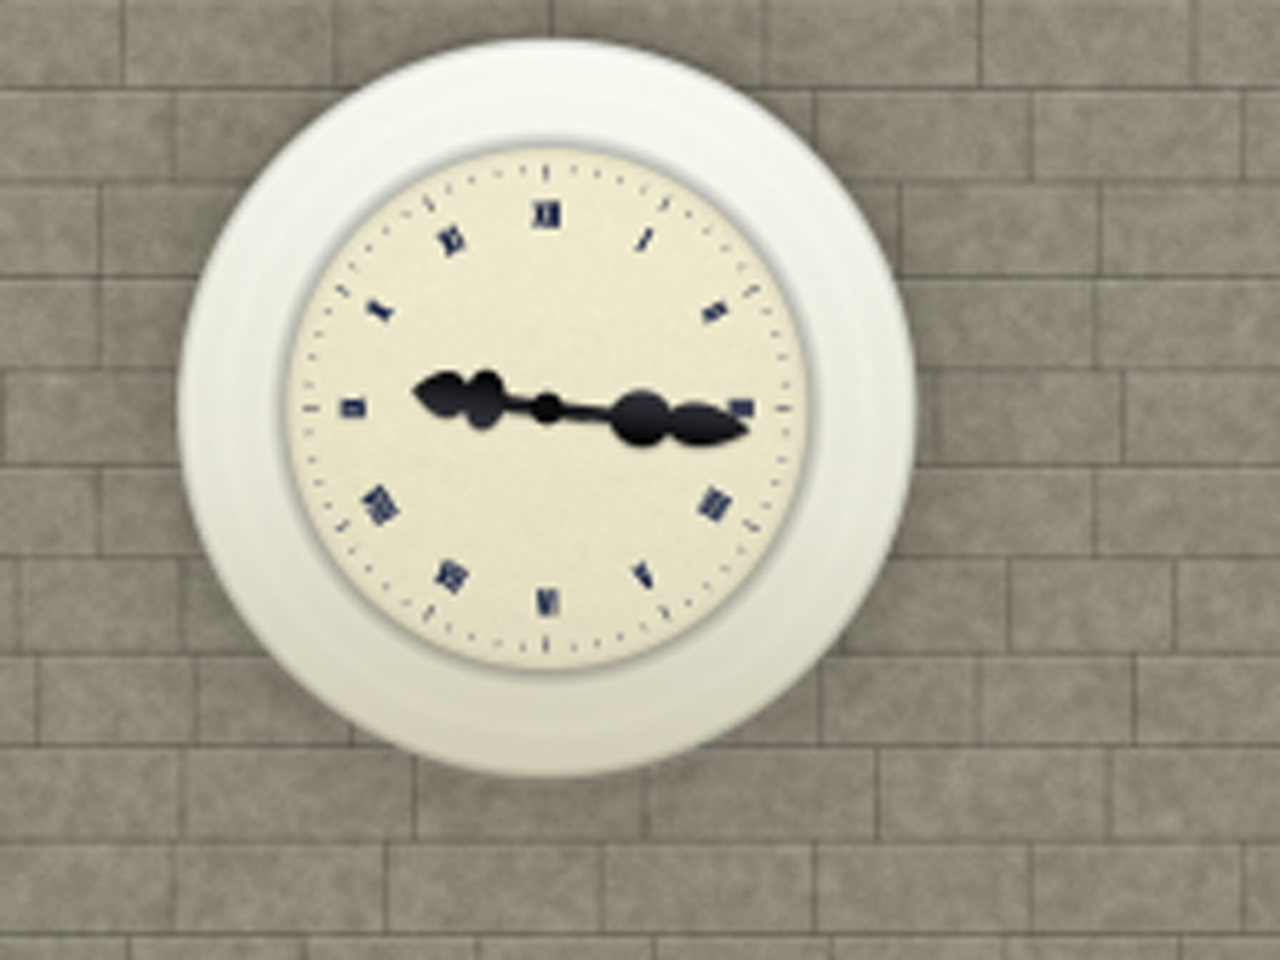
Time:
9:16
